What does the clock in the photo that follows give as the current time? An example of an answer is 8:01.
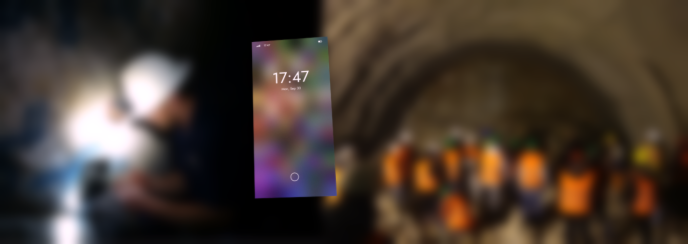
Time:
17:47
